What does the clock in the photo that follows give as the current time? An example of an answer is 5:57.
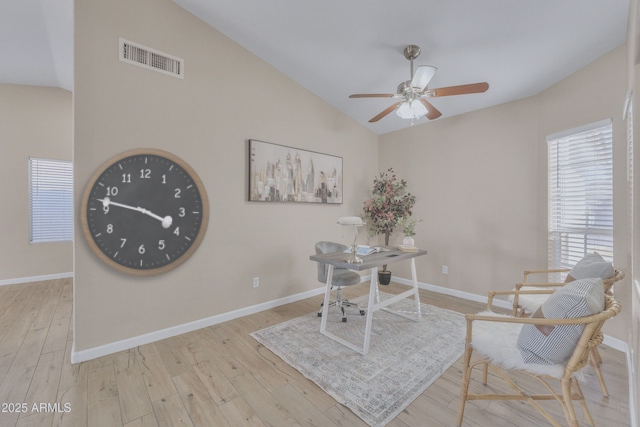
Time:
3:47
